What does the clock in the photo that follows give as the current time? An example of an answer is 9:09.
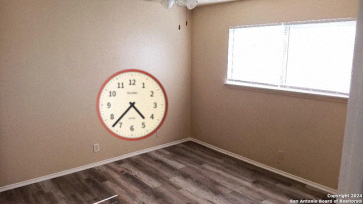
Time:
4:37
